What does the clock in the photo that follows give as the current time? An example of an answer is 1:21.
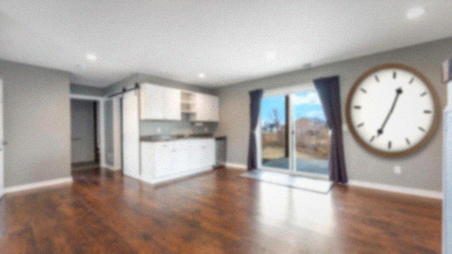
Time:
12:34
